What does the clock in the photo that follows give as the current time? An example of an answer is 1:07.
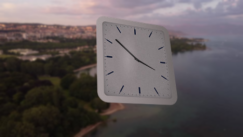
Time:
3:52
